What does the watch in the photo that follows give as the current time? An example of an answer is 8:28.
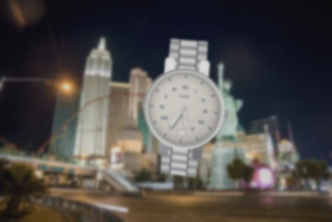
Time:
5:35
